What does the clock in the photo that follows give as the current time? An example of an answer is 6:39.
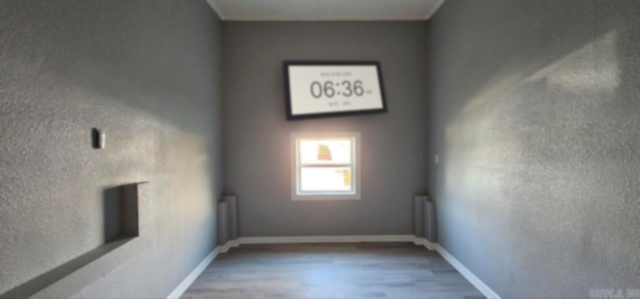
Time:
6:36
